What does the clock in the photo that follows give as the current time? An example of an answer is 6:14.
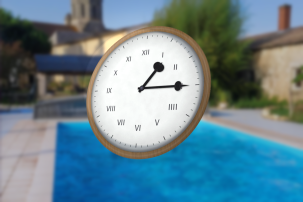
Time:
1:15
